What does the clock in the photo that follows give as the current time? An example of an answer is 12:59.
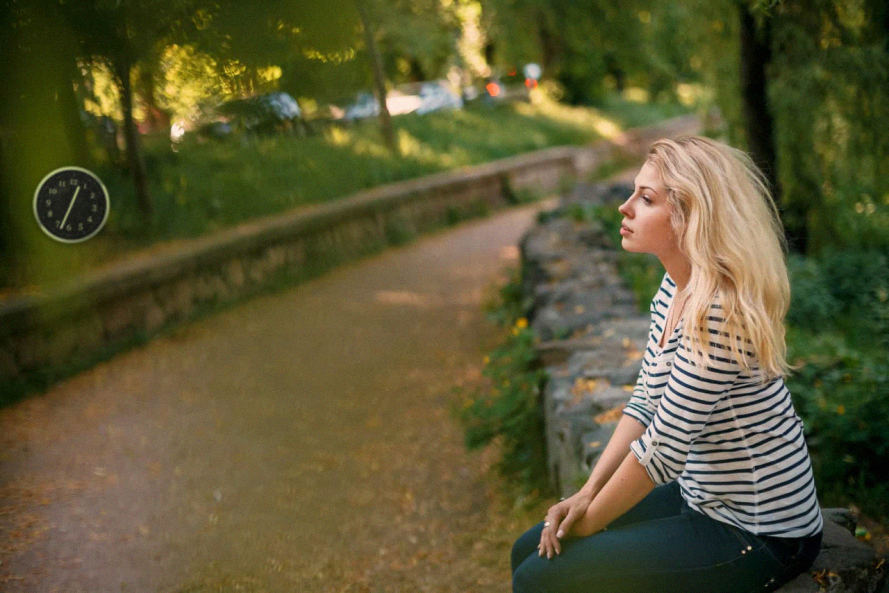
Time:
12:33
